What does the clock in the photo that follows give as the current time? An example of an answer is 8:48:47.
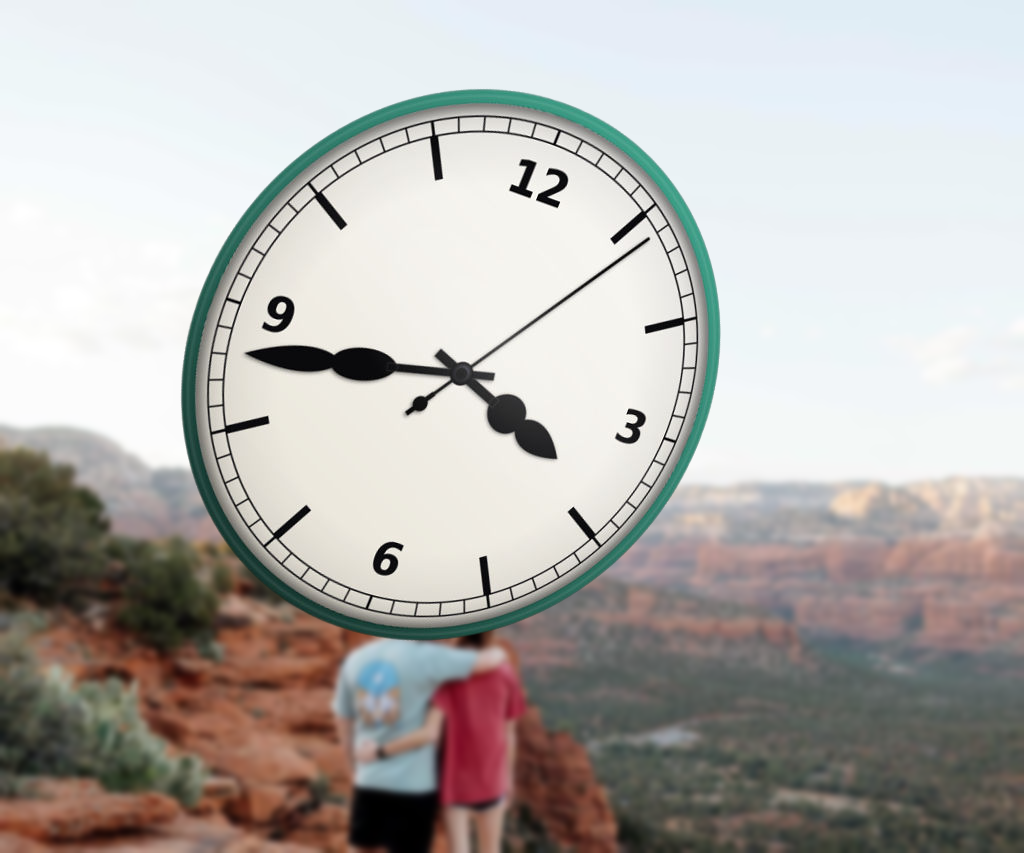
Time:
3:43:06
